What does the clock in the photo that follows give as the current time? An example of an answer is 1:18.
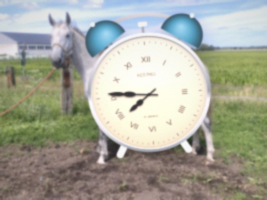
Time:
7:46
